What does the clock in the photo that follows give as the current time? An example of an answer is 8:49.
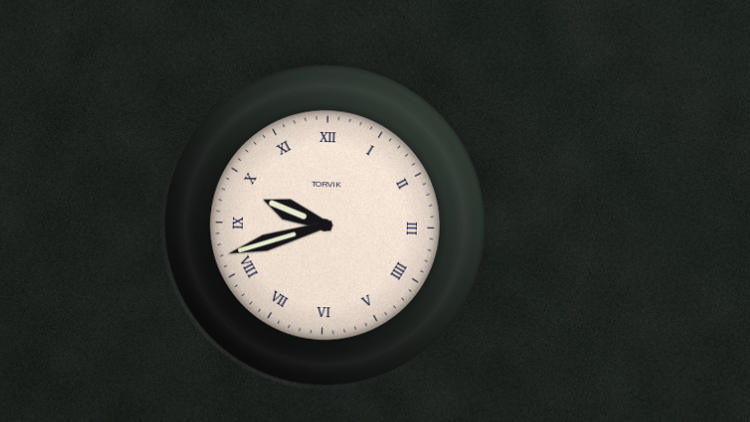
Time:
9:42
